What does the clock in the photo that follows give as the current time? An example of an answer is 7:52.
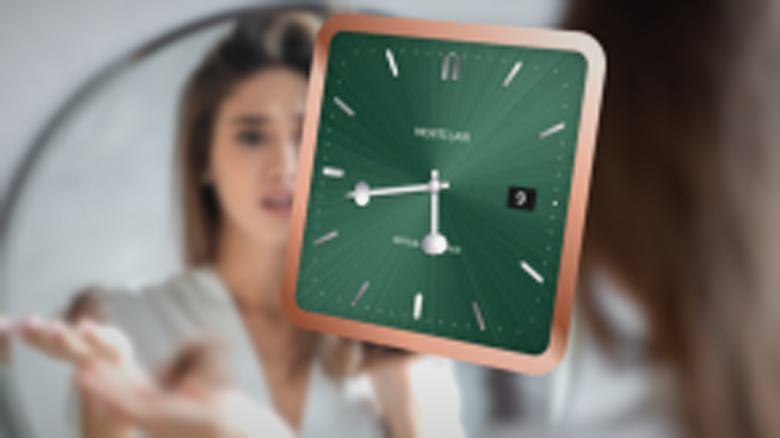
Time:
5:43
